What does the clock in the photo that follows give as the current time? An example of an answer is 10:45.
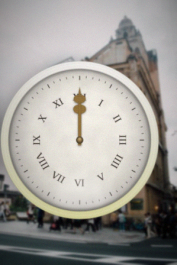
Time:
12:00
